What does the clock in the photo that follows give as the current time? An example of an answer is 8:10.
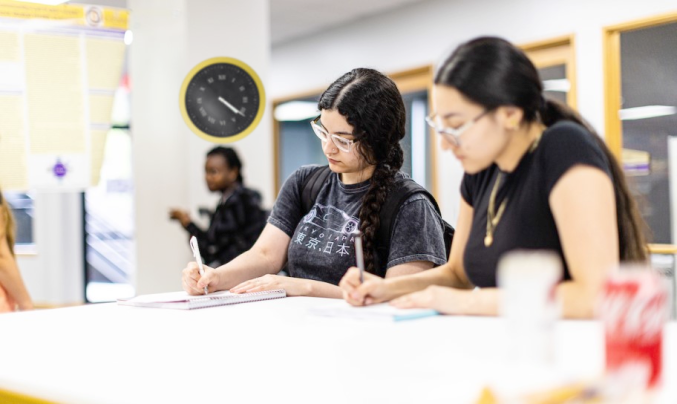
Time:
4:21
